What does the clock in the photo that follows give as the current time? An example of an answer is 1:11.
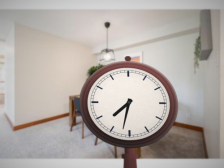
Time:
7:32
